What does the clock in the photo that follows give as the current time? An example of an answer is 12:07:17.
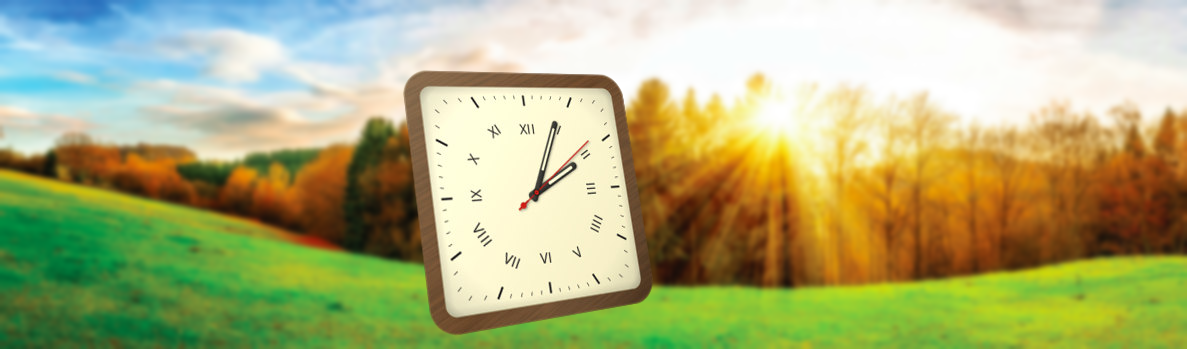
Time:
2:04:09
